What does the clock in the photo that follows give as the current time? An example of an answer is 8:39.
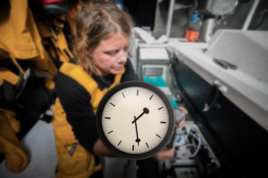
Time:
1:28
